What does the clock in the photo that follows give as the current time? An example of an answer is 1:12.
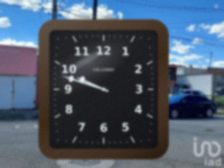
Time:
9:48
